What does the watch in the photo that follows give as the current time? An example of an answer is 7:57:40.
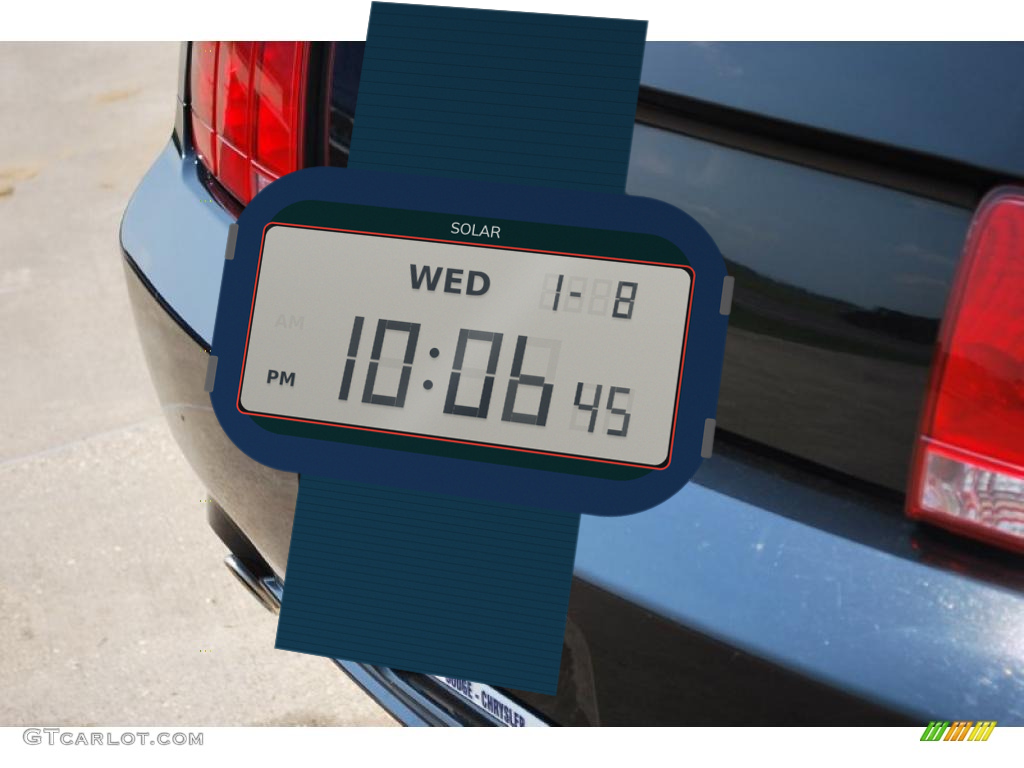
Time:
10:06:45
